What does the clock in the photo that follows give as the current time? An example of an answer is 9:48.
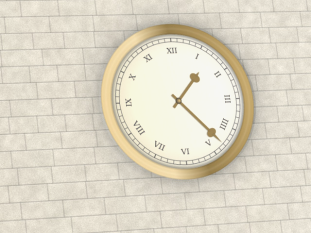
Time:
1:23
